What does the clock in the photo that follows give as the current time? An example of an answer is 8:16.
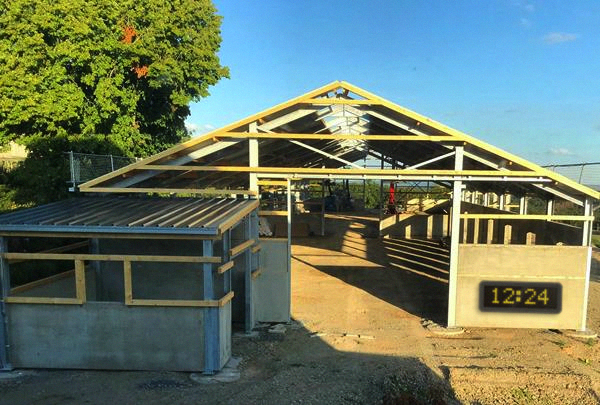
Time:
12:24
